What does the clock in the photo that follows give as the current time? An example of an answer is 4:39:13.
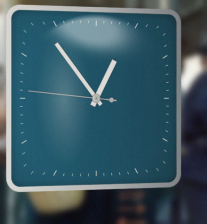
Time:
12:53:46
